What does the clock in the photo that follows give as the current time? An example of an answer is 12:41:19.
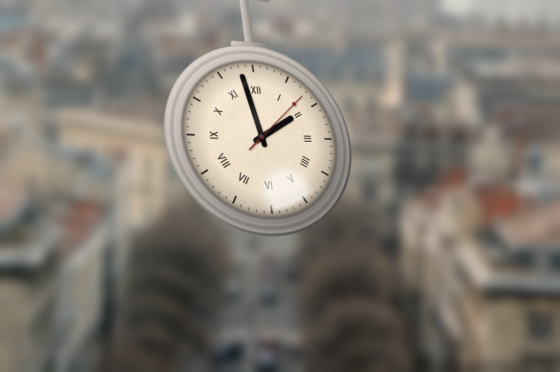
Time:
1:58:08
